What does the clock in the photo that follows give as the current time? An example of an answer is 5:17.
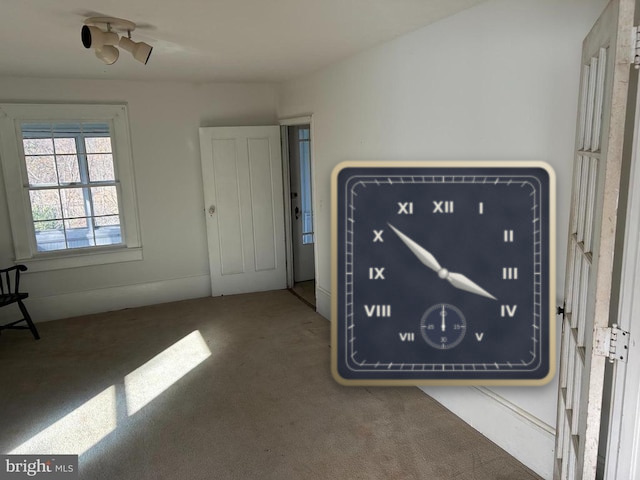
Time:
3:52
